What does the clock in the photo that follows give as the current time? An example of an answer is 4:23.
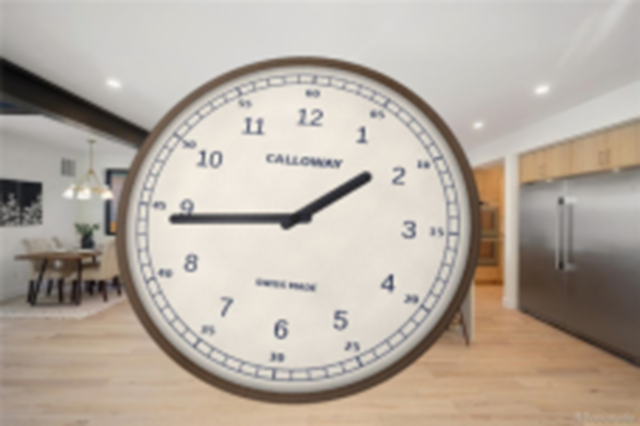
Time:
1:44
